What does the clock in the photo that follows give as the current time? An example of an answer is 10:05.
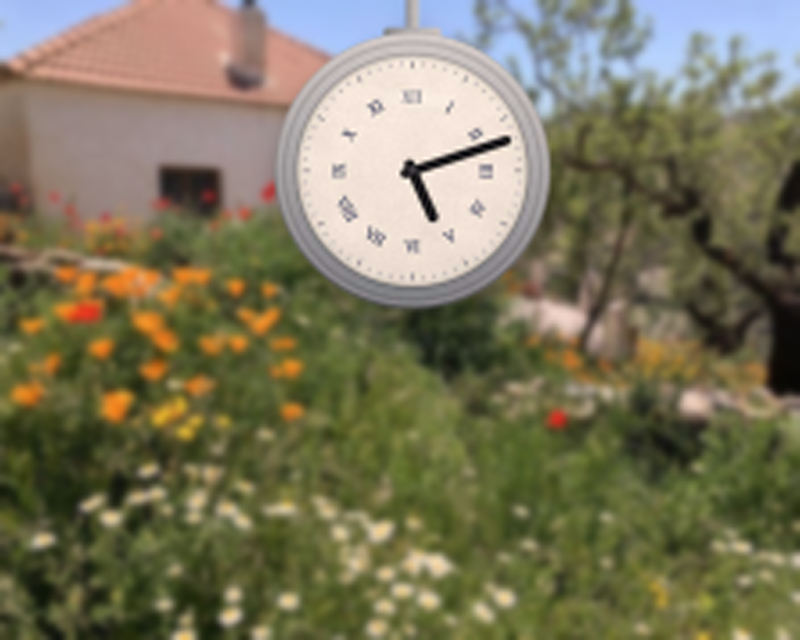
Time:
5:12
